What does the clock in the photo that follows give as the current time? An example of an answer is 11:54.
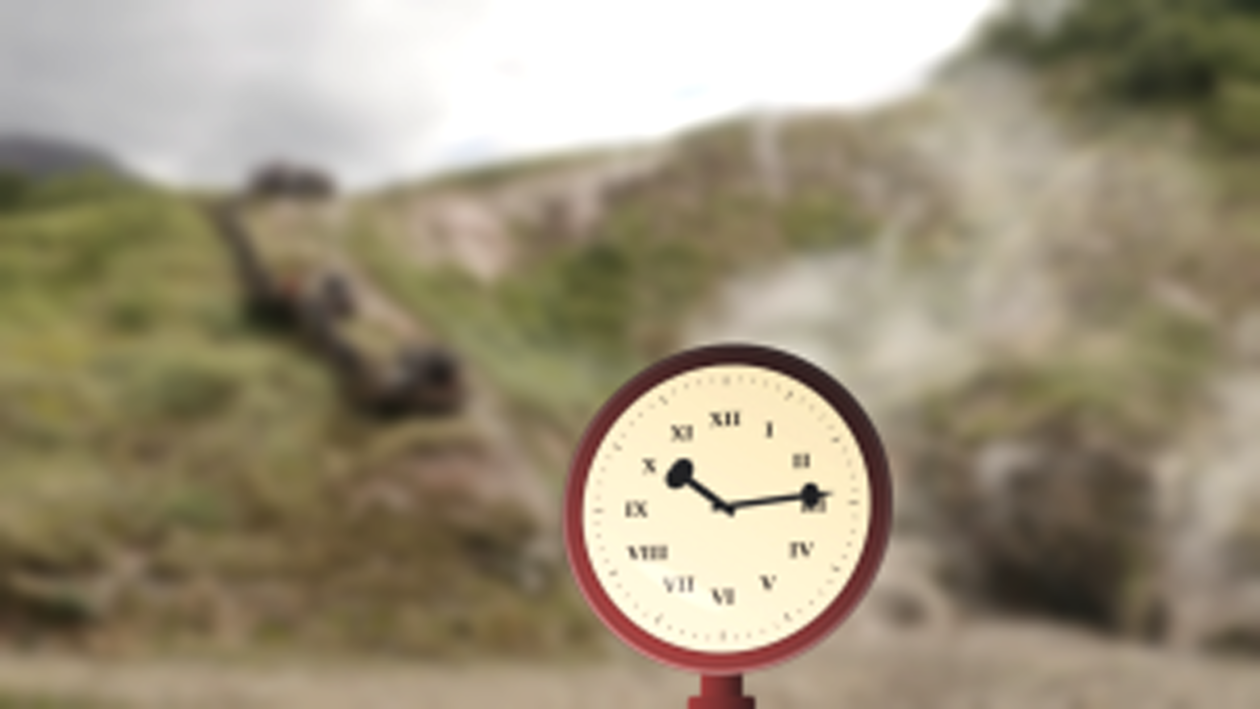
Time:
10:14
